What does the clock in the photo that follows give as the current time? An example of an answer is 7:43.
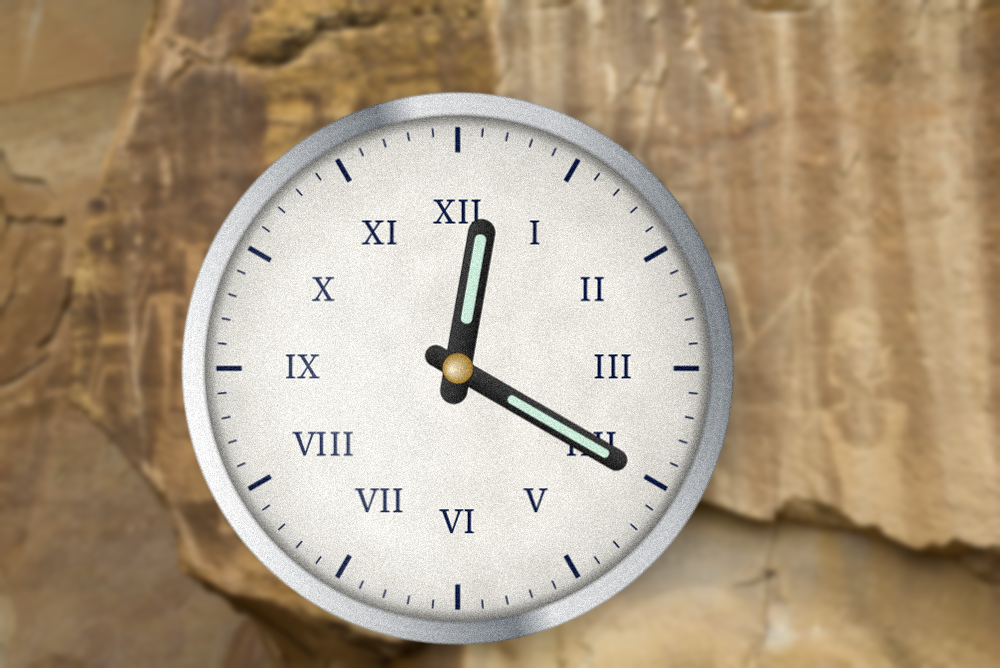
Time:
12:20
